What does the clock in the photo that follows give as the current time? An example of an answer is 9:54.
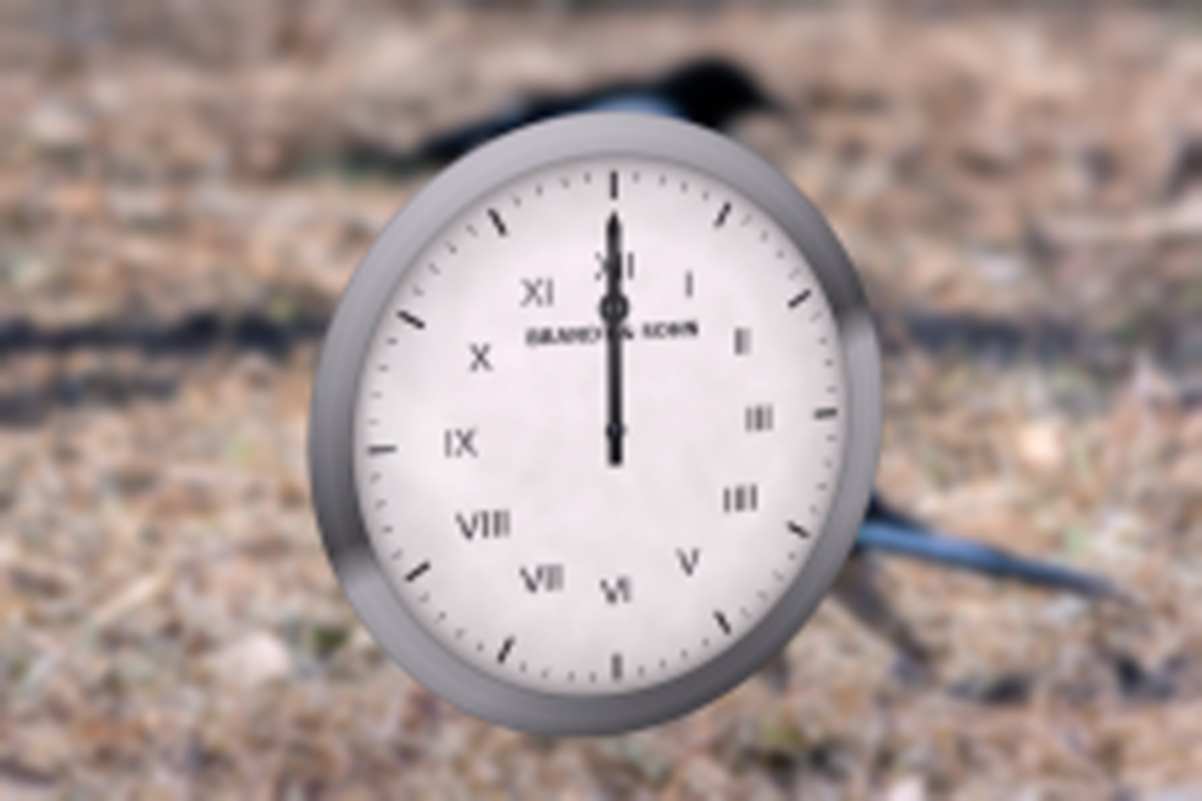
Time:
12:00
